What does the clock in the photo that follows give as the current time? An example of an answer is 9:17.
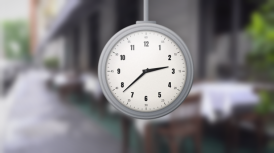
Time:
2:38
